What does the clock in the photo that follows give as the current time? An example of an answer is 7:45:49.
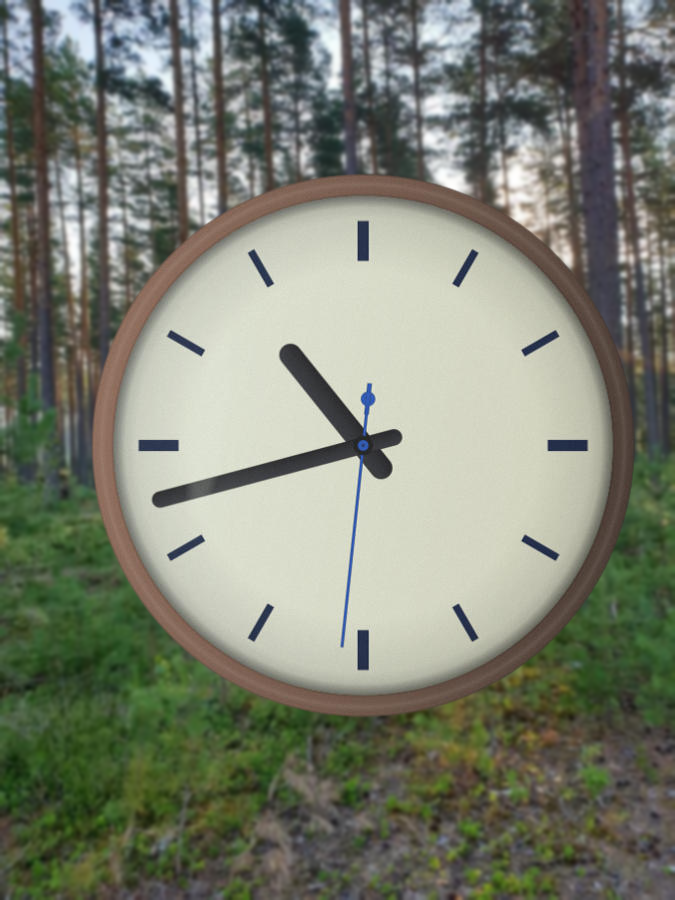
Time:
10:42:31
